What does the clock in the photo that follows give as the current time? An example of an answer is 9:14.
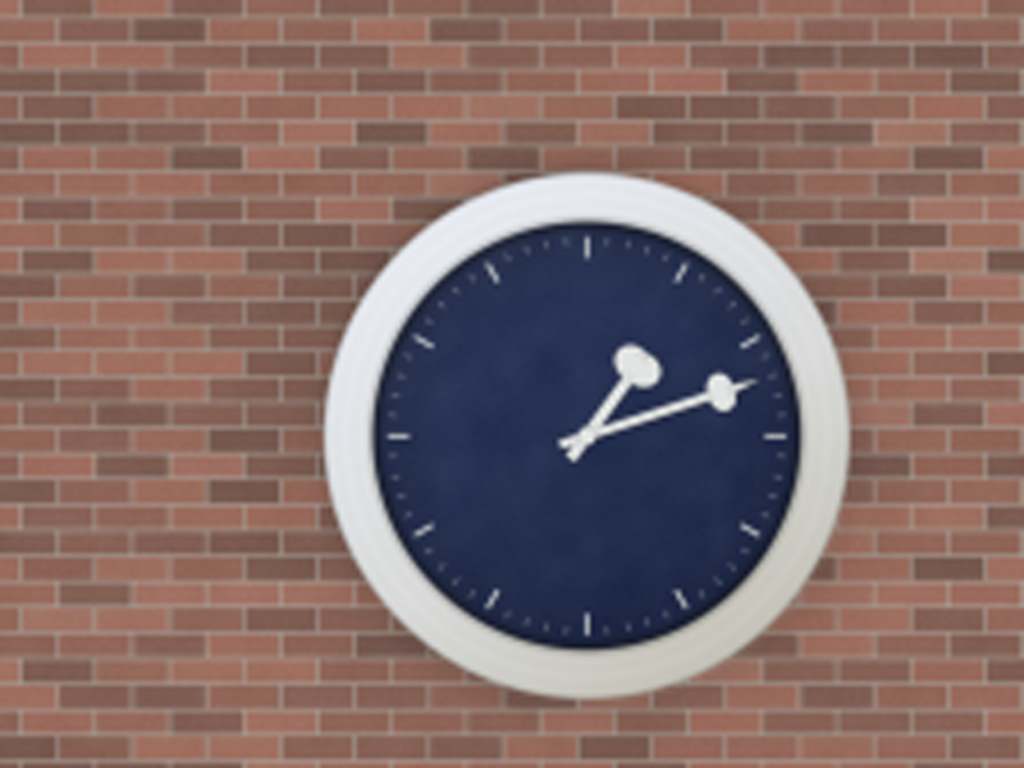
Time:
1:12
